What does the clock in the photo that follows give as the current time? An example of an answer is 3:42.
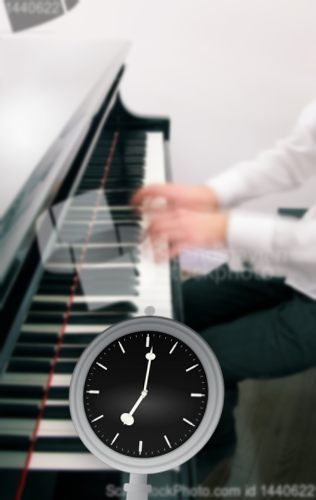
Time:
7:01
